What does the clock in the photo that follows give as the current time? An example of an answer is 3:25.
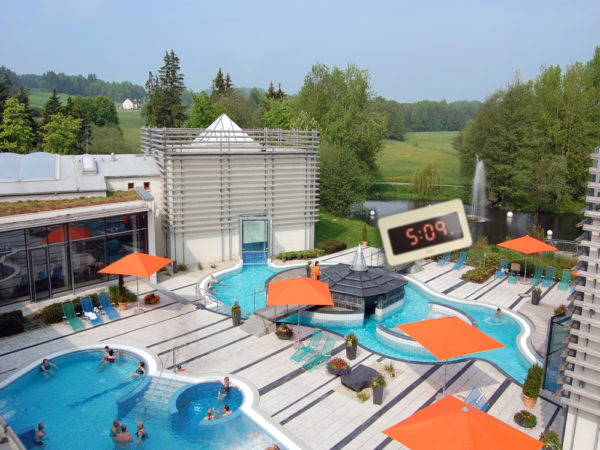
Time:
5:09
